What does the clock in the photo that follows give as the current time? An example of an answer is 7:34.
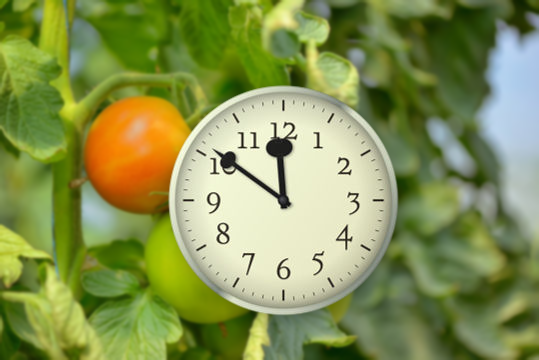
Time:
11:51
